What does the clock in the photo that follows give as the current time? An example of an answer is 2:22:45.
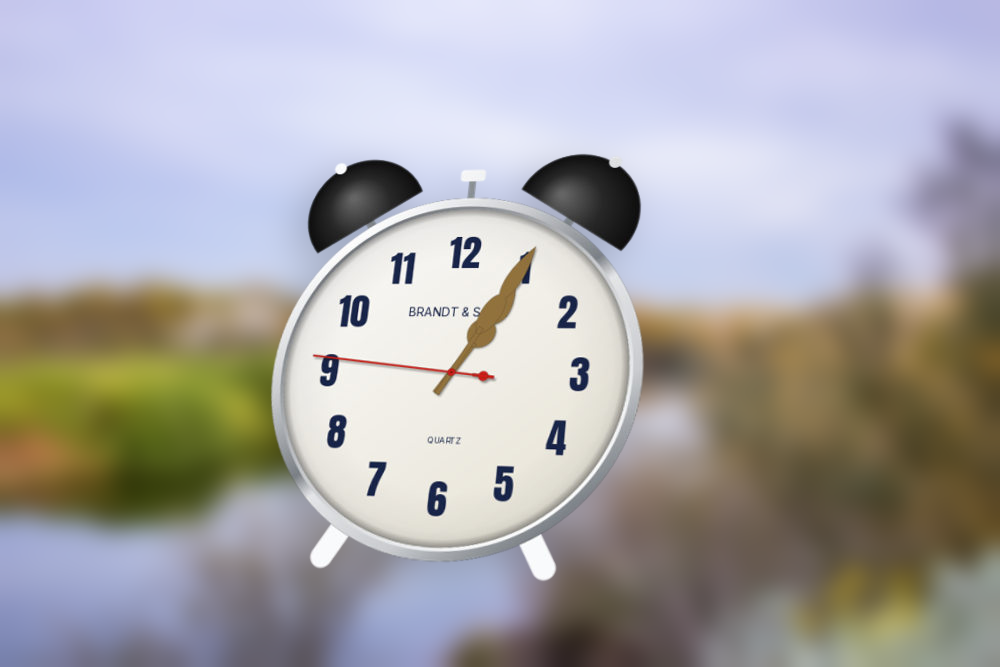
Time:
1:04:46
